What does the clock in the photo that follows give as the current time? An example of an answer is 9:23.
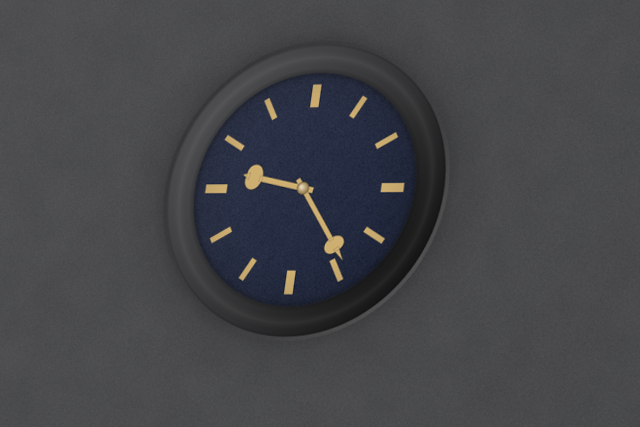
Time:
9:24
